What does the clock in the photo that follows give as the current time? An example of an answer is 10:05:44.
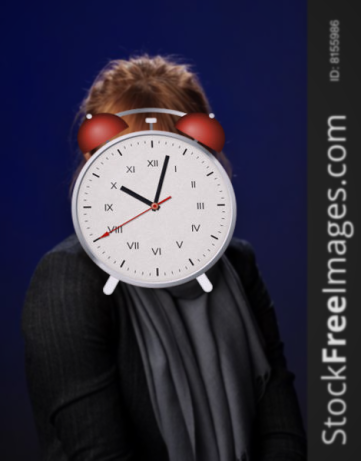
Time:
10:02:40
